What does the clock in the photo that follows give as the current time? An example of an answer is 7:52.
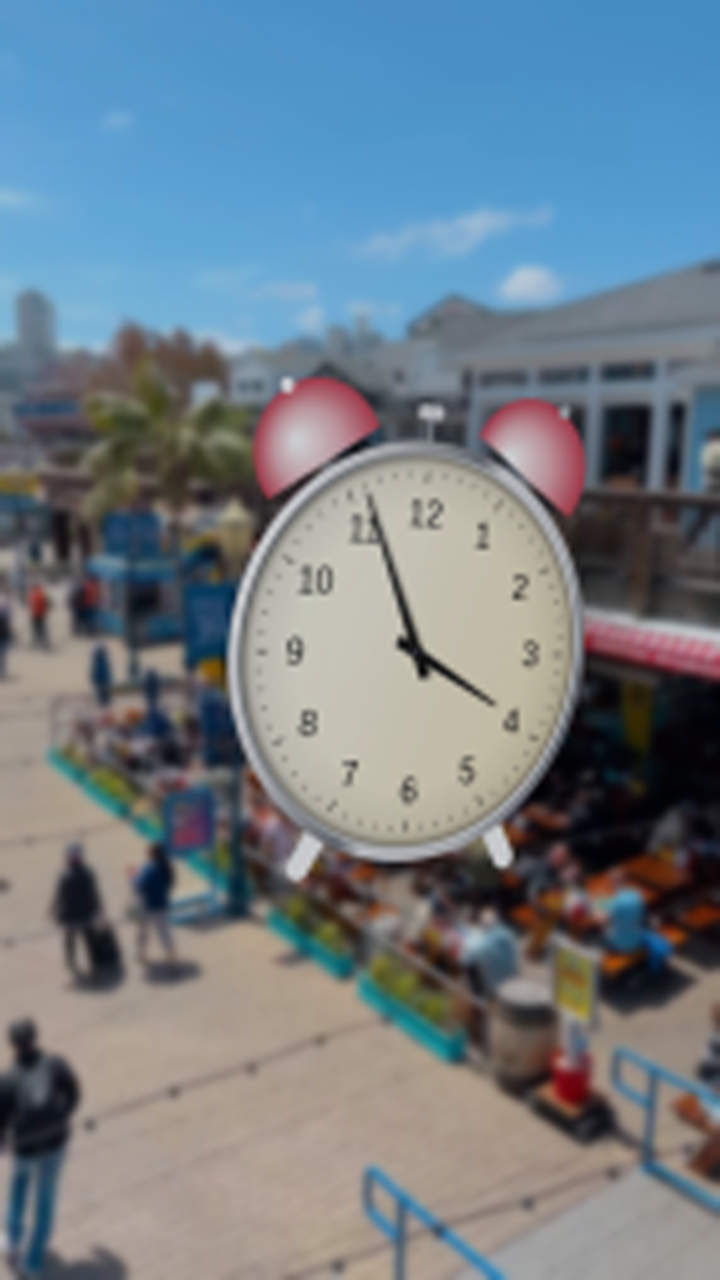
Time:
3:56
